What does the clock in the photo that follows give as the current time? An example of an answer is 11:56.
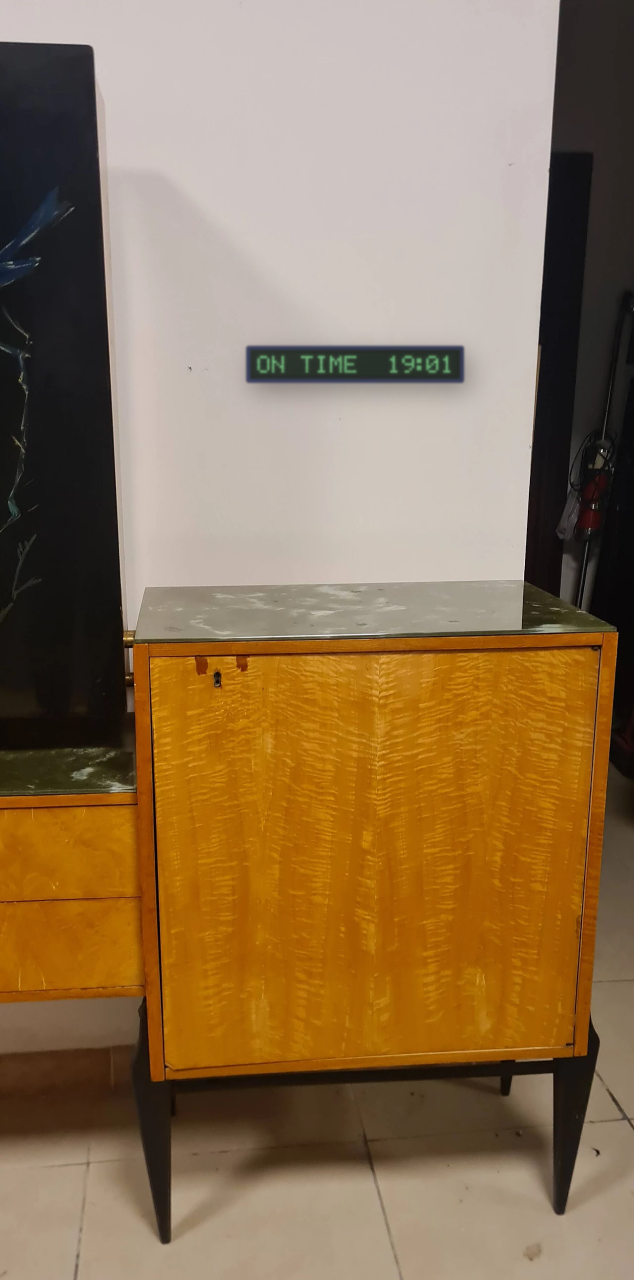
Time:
19:01
